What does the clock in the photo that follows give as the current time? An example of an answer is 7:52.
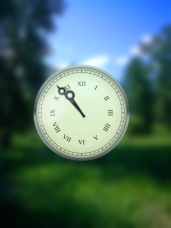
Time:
10:53
